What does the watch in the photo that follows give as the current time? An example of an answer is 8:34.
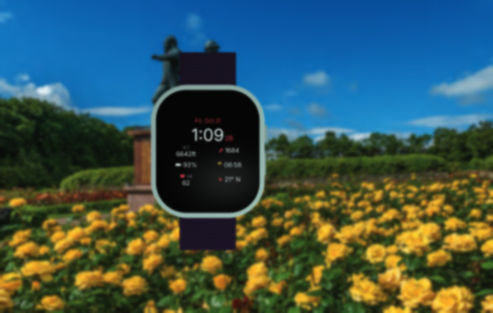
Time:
1:09
